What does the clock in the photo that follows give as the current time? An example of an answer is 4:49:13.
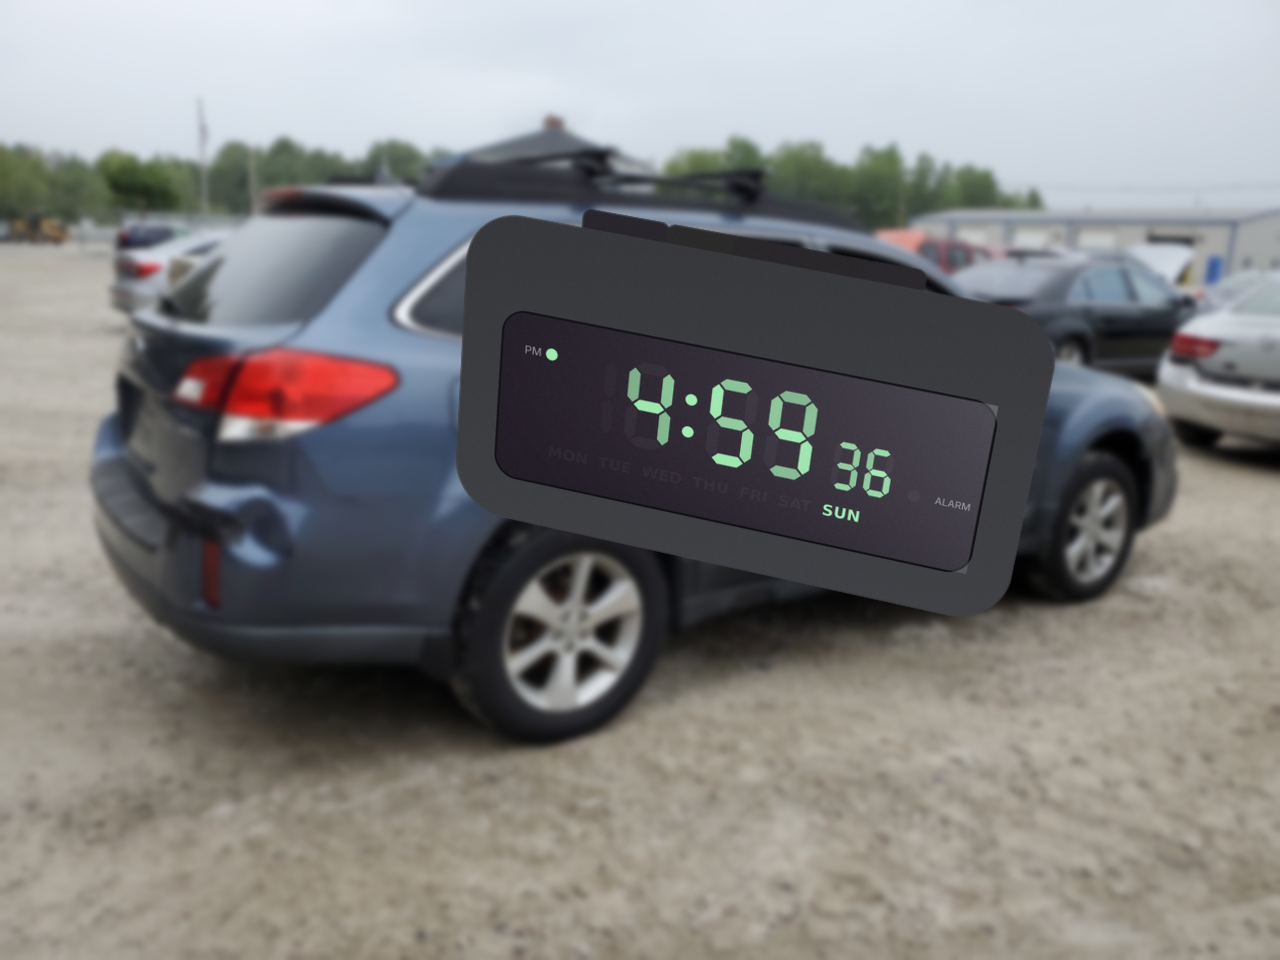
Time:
4:59:36
